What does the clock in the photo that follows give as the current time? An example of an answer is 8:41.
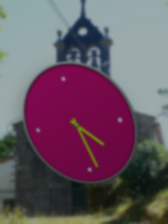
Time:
4:28
